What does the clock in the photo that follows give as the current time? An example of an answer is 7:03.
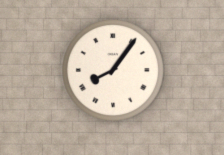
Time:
8:06
